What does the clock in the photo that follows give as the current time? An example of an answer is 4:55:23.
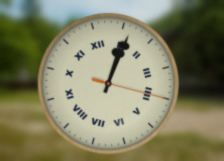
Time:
1:06:20
